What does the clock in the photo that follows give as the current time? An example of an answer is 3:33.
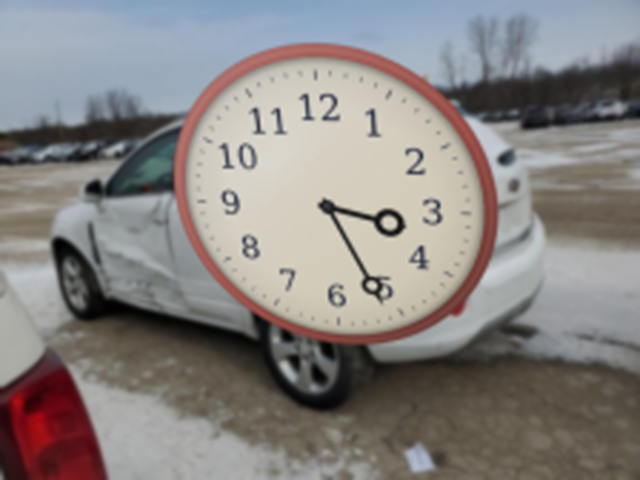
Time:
3:26
